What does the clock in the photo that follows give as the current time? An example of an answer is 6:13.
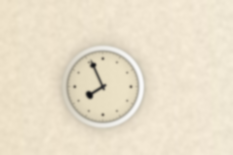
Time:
7:56
